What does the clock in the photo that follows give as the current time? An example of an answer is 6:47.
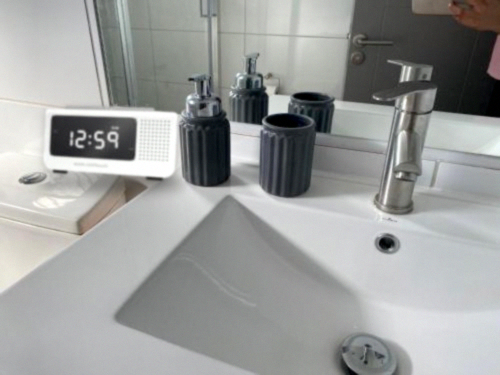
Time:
12:59
